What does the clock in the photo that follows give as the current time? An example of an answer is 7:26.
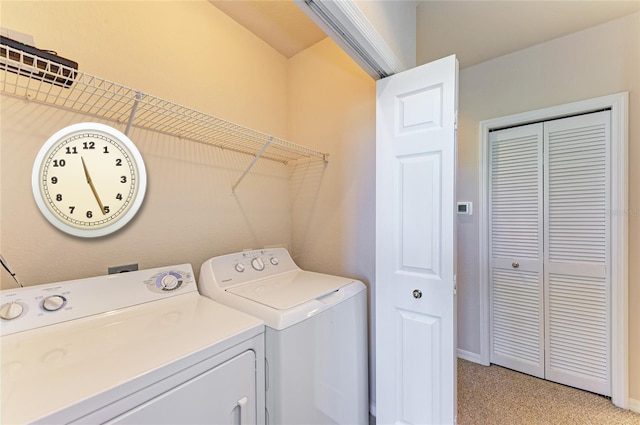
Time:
11:26
